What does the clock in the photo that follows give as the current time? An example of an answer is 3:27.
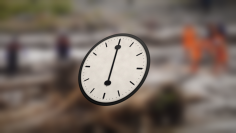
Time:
6:00
